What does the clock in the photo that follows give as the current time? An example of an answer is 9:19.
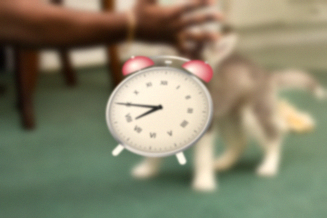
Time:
7:45
